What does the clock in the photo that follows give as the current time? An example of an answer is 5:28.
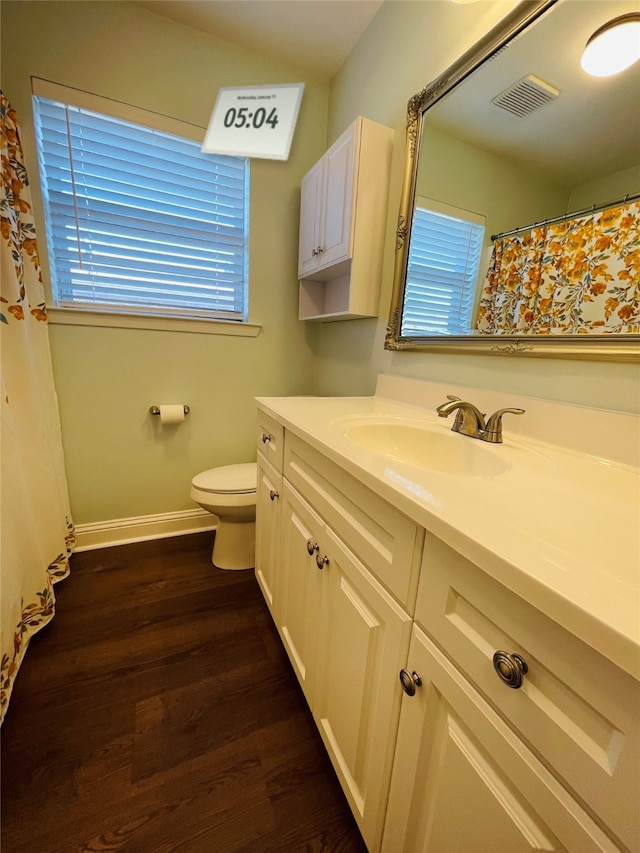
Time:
5:04
